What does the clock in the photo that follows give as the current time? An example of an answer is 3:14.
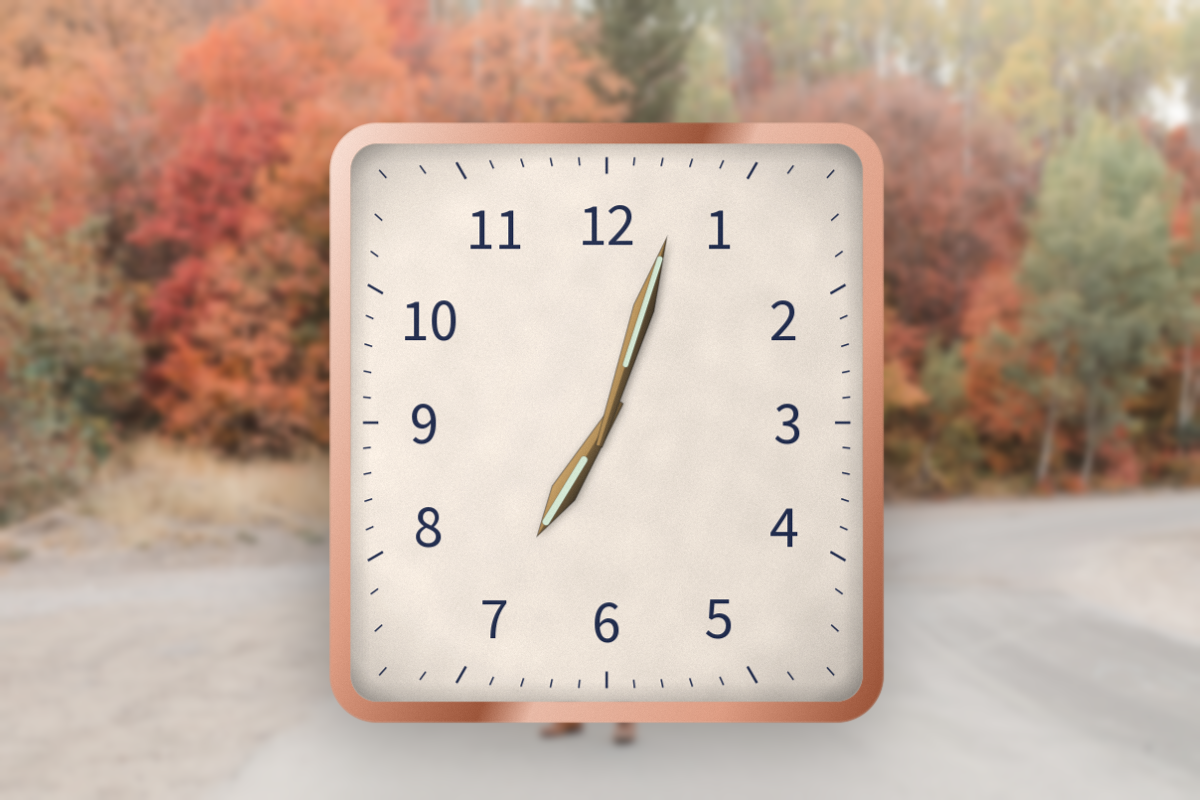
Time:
7:03
